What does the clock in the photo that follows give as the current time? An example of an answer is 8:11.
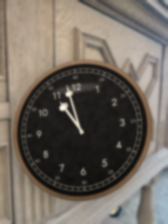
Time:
10:58
